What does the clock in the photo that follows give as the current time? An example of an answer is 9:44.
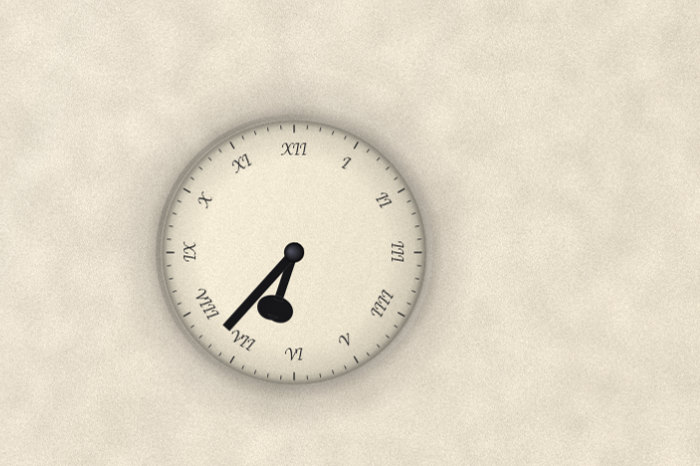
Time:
6:37
